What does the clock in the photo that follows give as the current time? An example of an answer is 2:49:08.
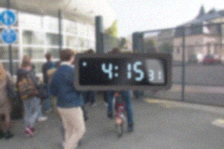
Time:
4:15:31
